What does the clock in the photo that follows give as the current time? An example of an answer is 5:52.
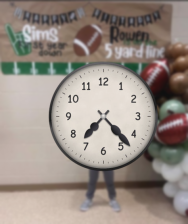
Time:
7:23
